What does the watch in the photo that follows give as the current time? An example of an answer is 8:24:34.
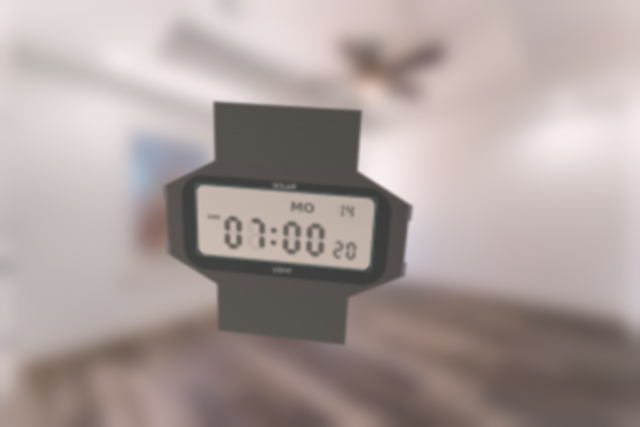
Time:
7:00:20
